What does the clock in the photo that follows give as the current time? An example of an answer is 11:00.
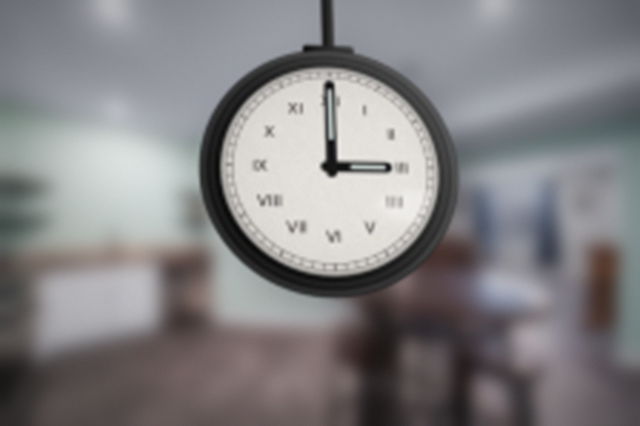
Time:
3:00
